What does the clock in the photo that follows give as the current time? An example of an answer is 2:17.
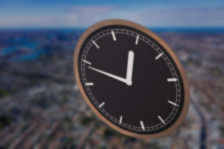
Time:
12:49
